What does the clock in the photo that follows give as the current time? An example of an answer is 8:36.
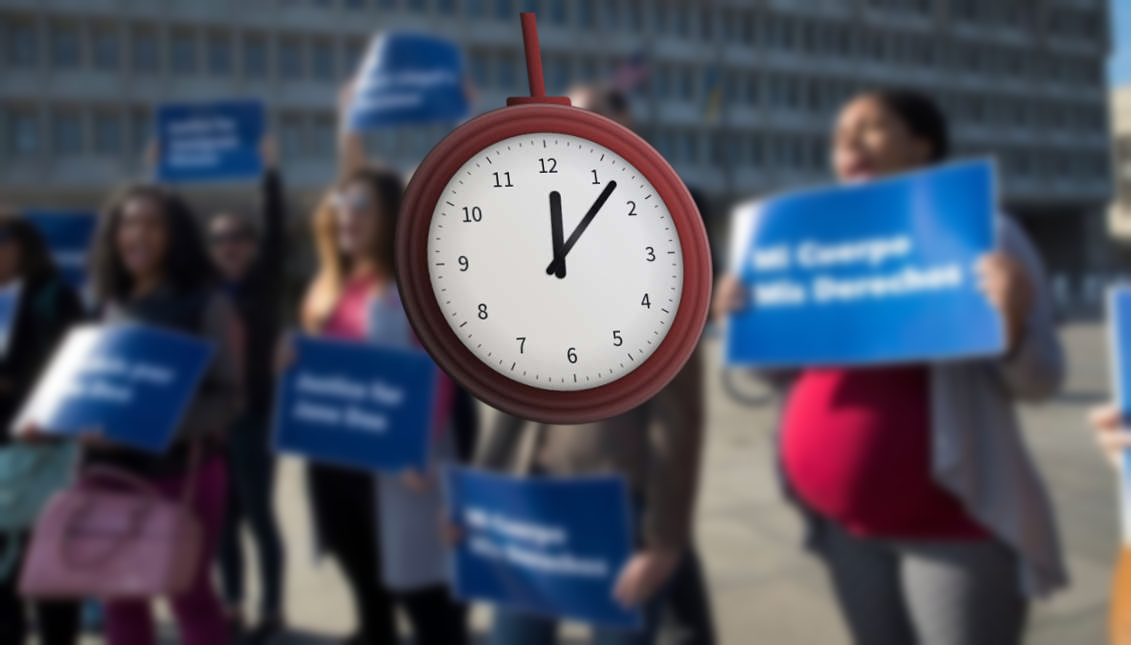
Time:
12:07
